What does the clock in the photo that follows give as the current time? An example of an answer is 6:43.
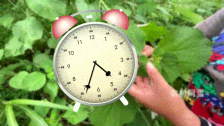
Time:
4:34
